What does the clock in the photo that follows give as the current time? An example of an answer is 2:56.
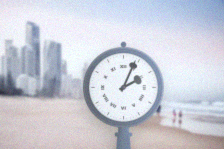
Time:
2:04
